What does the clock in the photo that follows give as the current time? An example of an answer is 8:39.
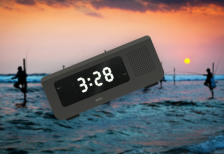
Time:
3:28
